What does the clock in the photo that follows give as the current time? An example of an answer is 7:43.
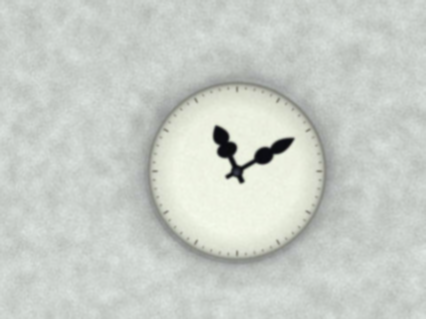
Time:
11:10
